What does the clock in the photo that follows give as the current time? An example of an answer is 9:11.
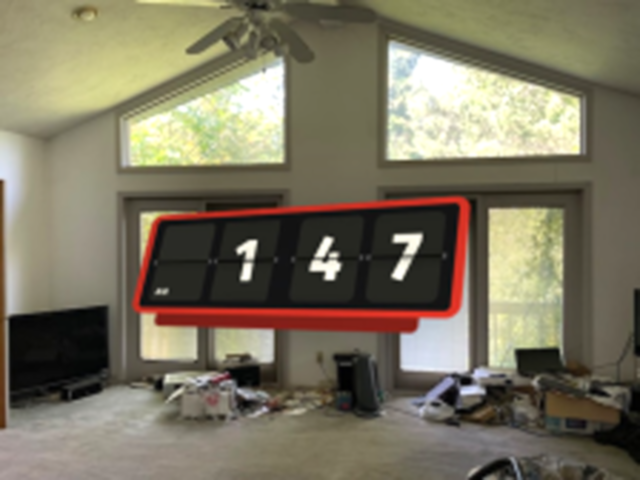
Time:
1:47
